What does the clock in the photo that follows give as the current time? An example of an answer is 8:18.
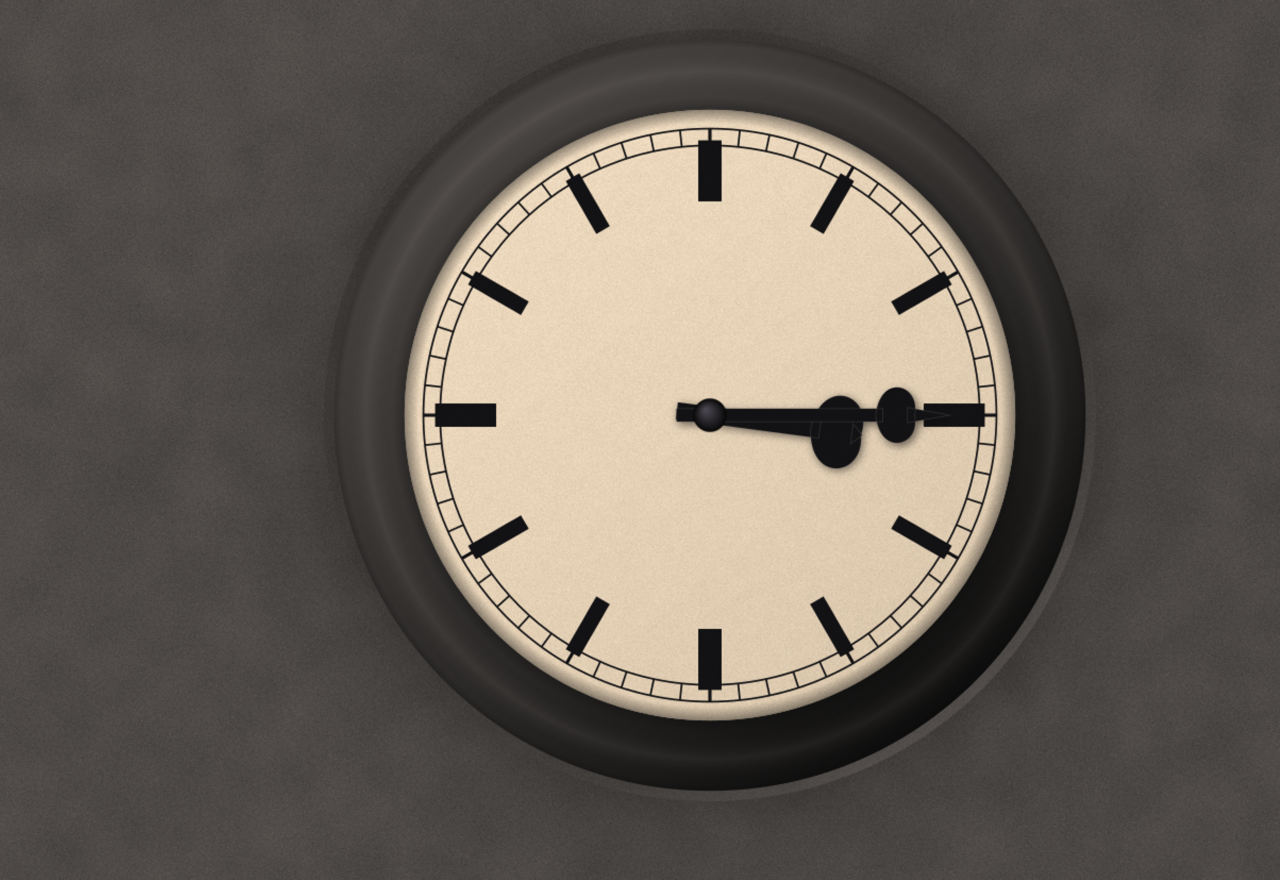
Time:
3:15
